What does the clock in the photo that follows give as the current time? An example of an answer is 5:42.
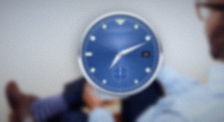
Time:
7:11
